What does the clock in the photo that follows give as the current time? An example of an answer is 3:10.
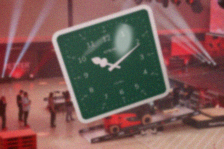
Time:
10:11
